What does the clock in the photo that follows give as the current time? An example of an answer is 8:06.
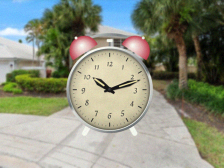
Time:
10:12
